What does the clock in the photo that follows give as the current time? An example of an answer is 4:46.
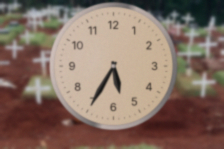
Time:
5:35
